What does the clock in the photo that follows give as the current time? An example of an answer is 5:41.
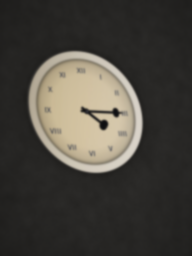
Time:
4:15
